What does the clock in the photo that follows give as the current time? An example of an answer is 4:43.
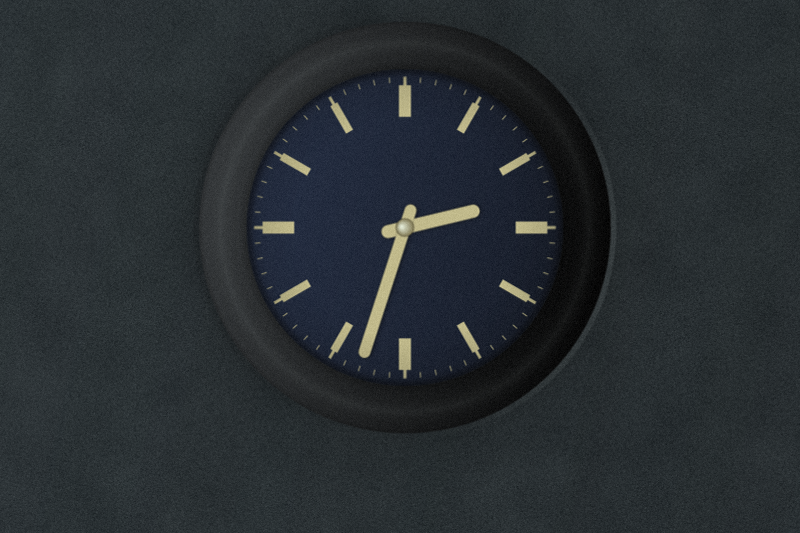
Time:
2:33
